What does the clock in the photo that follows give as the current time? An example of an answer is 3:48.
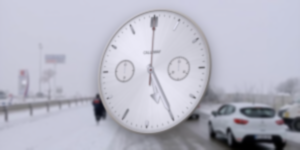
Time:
5:25
